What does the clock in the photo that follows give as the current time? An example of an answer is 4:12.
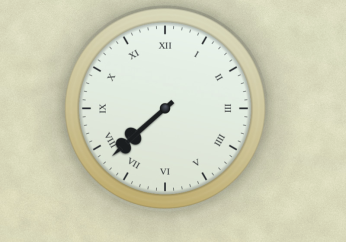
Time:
7:38
